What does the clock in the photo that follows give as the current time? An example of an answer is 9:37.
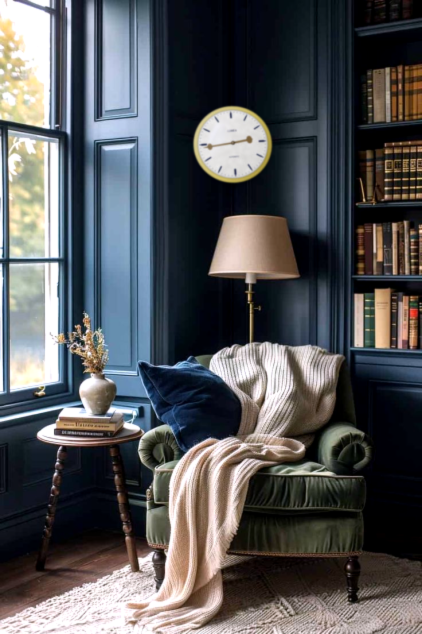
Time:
2:44
